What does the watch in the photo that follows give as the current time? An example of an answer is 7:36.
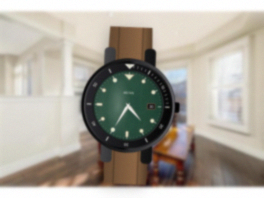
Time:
4:35
